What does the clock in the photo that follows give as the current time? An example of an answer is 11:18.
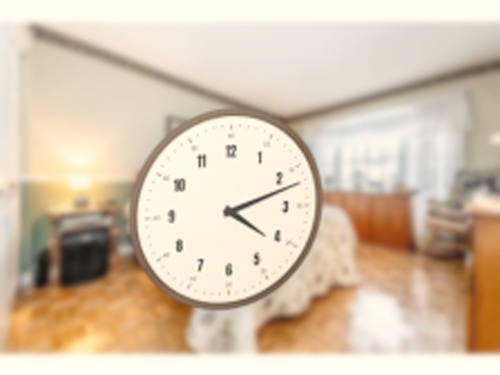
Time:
4:12
